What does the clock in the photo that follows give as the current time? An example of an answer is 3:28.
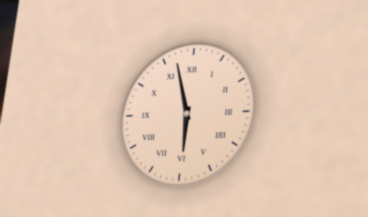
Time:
5:57
